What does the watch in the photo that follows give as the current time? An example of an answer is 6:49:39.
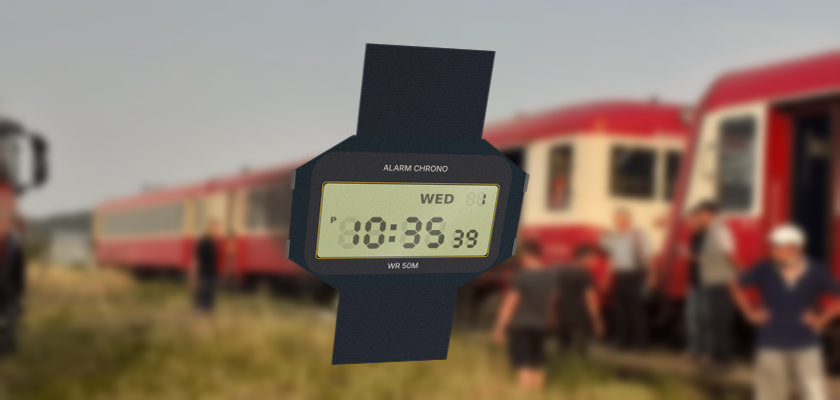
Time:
10:35:39
